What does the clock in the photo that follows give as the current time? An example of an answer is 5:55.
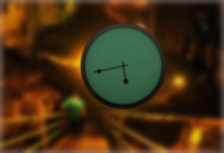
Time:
5:43
